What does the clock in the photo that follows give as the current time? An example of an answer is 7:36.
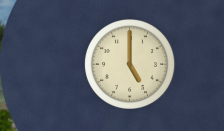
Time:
5:00
